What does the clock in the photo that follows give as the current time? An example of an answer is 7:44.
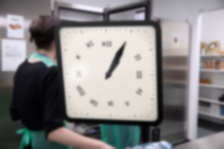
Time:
1:05
